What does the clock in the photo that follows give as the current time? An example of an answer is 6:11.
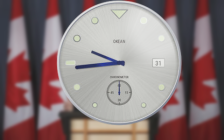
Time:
9:44
